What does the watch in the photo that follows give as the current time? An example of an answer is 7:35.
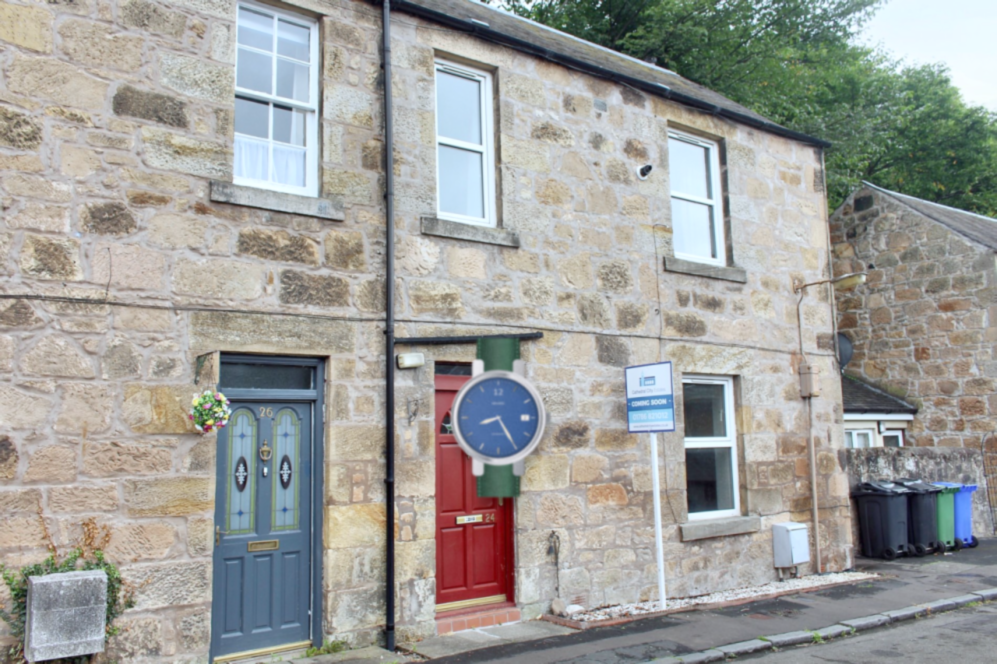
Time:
8:25
